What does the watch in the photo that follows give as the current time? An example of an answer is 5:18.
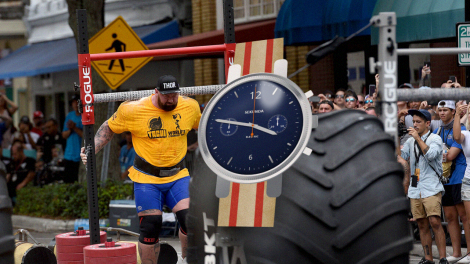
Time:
3:47
